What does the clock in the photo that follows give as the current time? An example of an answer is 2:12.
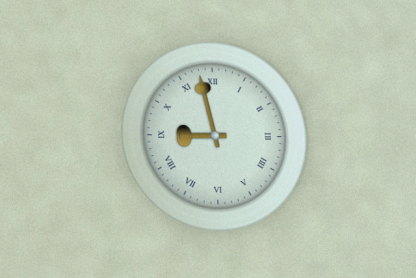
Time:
8:58
